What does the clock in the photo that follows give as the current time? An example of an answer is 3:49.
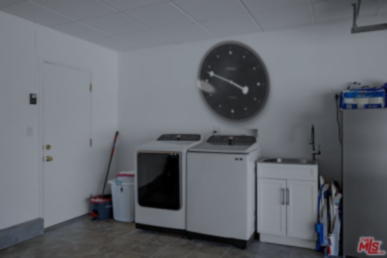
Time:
3:48
